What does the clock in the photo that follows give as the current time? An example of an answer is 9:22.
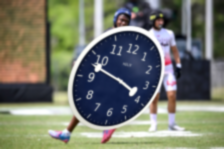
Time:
3:48
